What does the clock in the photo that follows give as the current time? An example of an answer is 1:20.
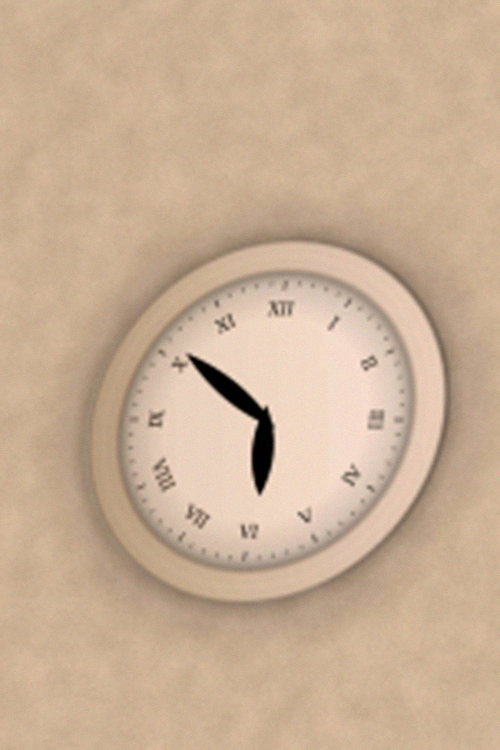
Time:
5:51
